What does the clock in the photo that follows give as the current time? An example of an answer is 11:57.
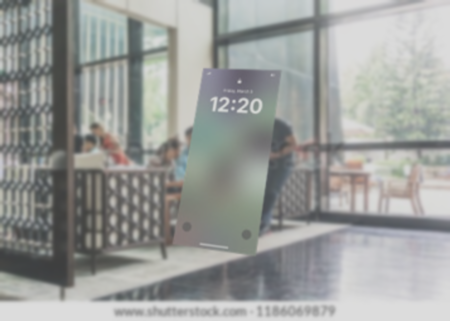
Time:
12:20
